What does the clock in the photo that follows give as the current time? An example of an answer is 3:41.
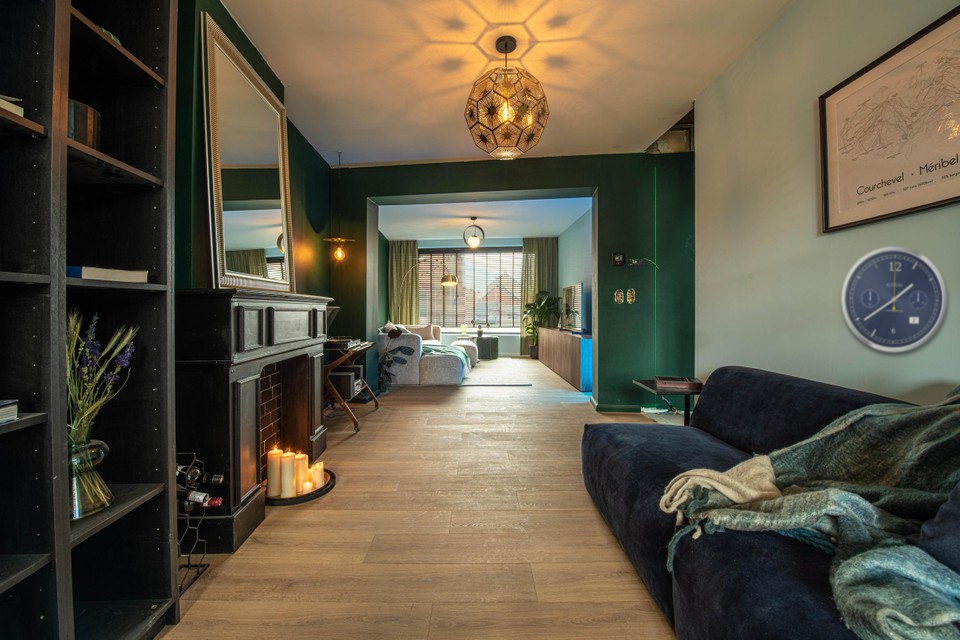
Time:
1:39
